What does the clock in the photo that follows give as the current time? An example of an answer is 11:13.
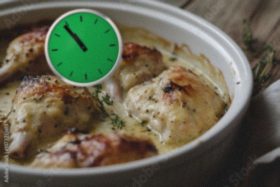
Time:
10:54
